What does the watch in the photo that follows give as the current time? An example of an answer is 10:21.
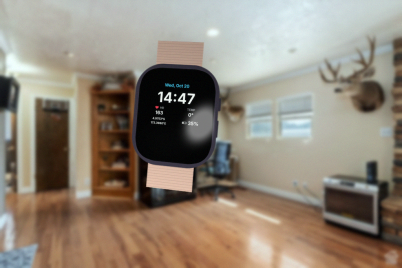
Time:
14:47
